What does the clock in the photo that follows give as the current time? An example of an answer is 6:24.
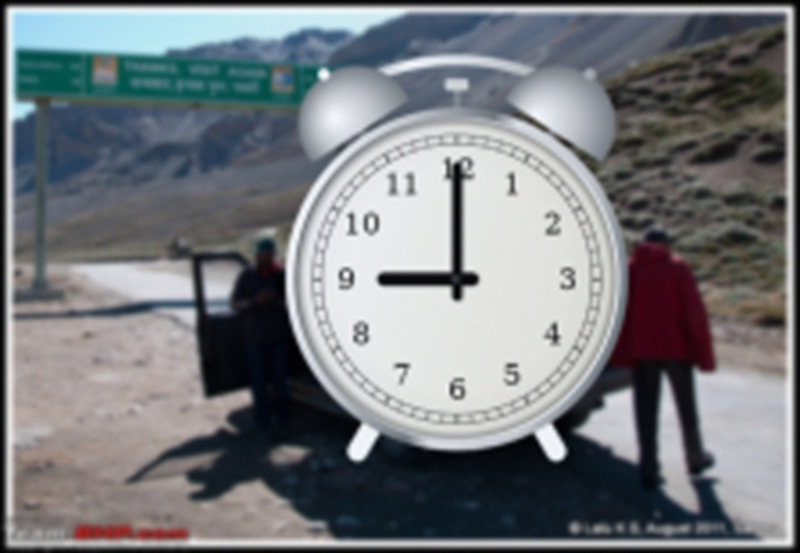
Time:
9:00
